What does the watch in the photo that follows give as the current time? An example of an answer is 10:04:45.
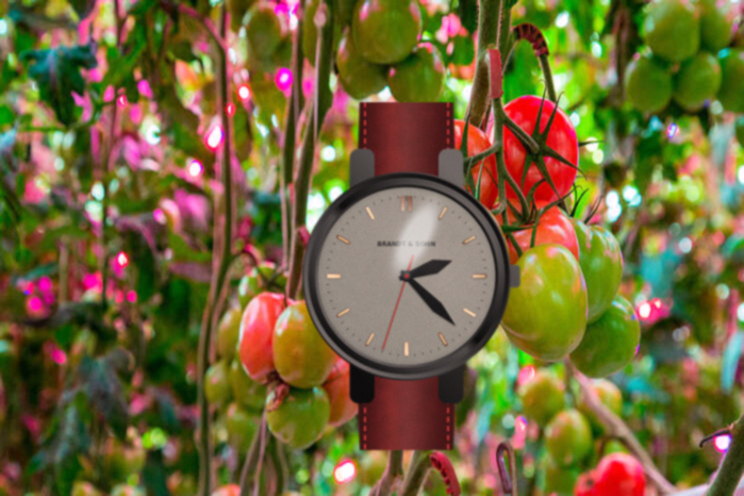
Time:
2:22:33
